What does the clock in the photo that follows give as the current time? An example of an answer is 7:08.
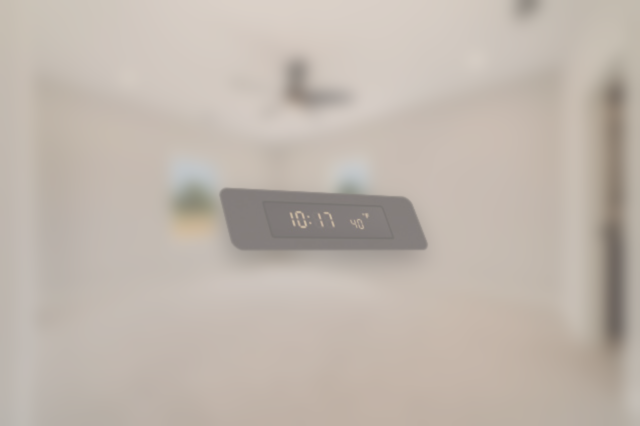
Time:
10:17
